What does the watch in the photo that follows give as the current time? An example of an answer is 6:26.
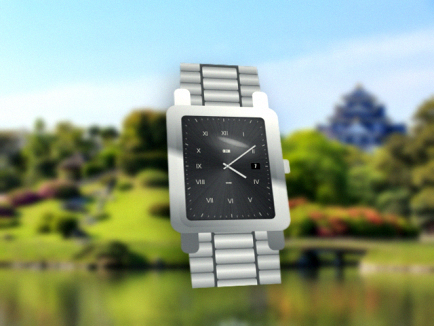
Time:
4:09
